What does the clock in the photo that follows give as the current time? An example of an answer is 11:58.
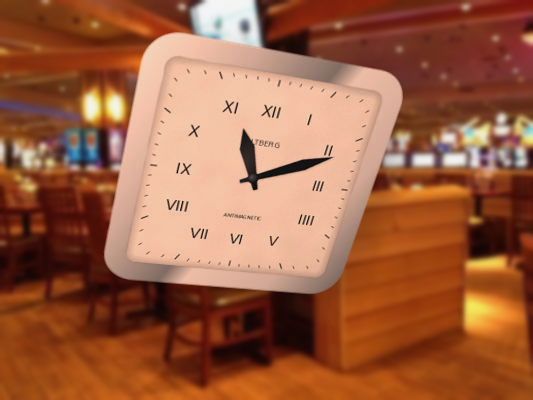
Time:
11:11
